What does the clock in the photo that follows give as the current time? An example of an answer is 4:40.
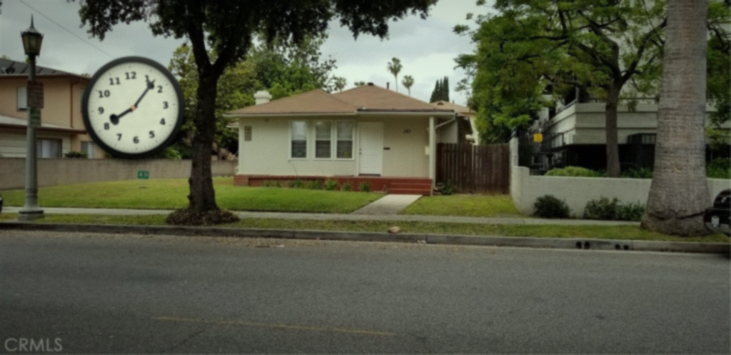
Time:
8:07
